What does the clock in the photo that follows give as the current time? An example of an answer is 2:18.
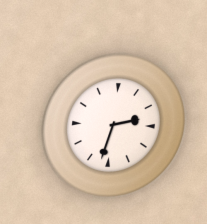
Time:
2:32
